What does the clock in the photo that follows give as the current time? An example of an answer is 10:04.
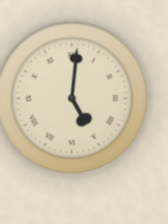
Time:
5:01
